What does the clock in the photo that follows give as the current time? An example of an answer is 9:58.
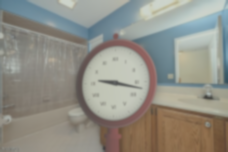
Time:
9:17
